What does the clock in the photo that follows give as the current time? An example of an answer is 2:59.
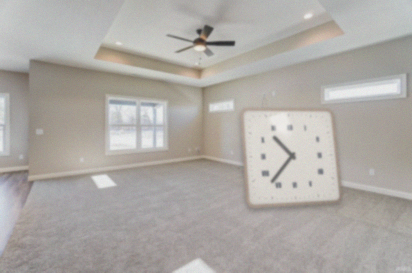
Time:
10:37
